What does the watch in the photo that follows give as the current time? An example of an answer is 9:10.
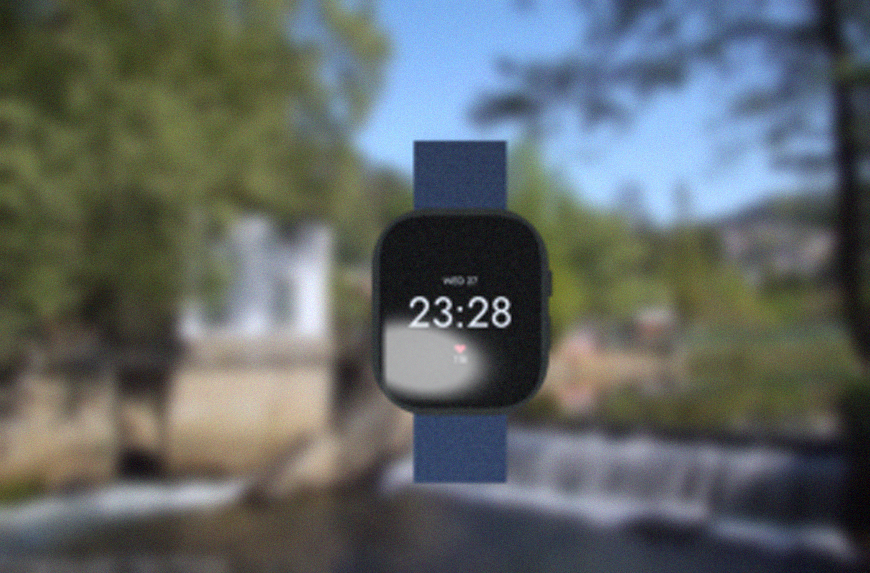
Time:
23:28
